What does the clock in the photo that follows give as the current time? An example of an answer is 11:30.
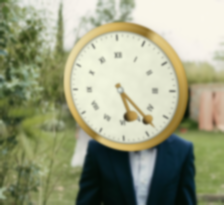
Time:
5:23
